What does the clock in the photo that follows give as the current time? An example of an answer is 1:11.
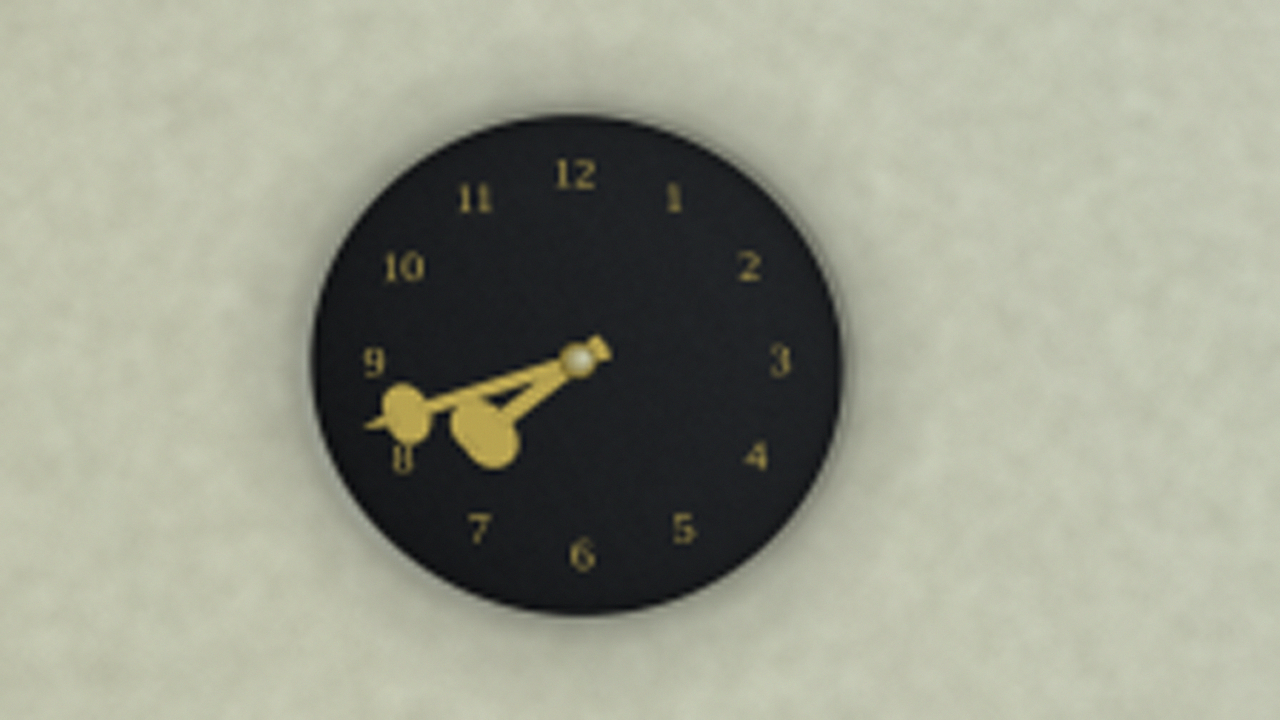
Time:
7:42
